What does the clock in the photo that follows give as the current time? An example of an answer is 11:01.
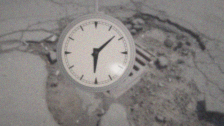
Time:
6:08
